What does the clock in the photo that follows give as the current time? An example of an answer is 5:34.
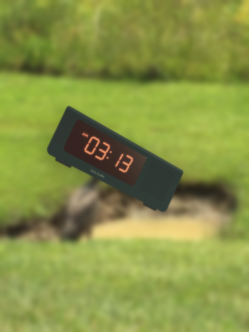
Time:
3:13
